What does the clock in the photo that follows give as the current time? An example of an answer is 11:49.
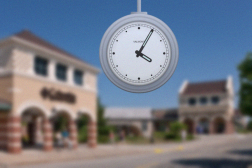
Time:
4:05
